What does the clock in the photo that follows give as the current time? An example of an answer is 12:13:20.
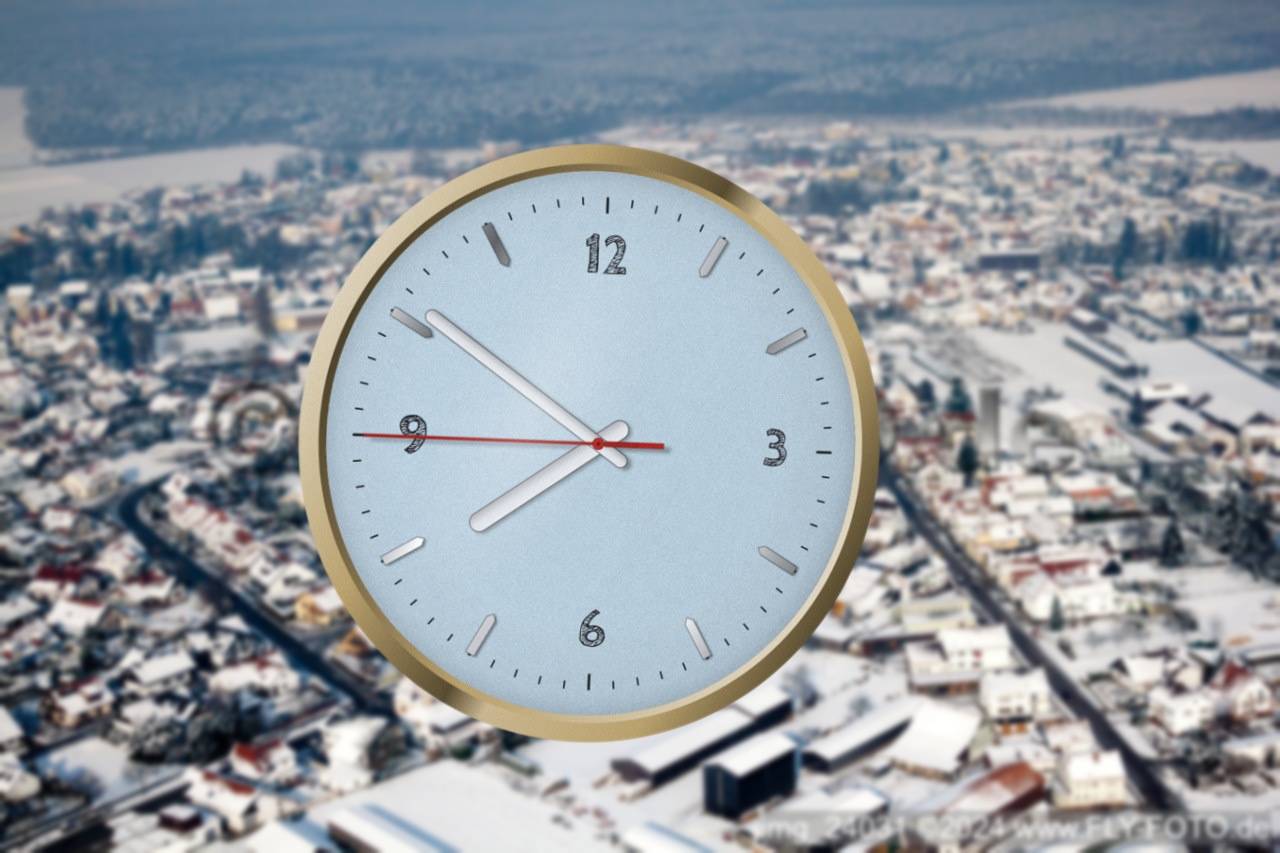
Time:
7:50:45
